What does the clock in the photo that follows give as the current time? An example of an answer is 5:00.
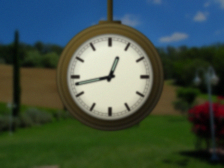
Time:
12:43
